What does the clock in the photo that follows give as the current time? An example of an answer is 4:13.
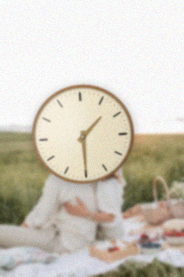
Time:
1:30
